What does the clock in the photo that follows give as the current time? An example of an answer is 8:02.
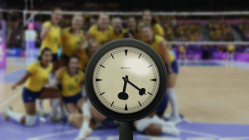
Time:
6:21
